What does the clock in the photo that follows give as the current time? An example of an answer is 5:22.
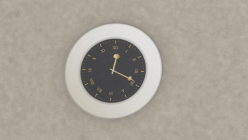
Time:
12:19
